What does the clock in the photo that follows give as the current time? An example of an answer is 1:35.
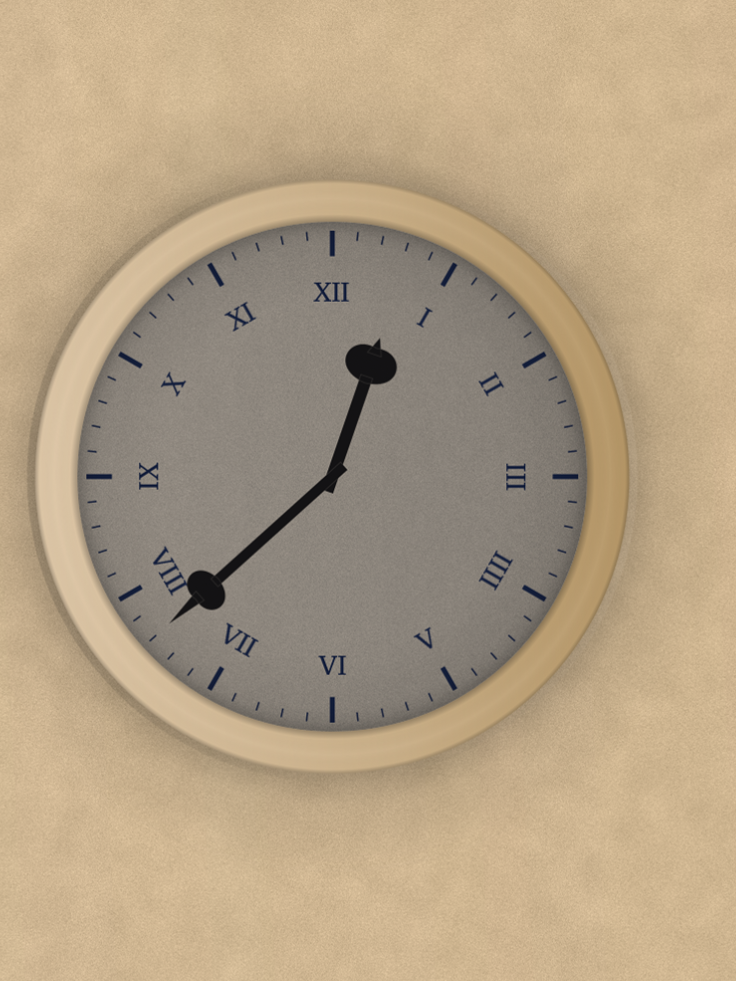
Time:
12:38
